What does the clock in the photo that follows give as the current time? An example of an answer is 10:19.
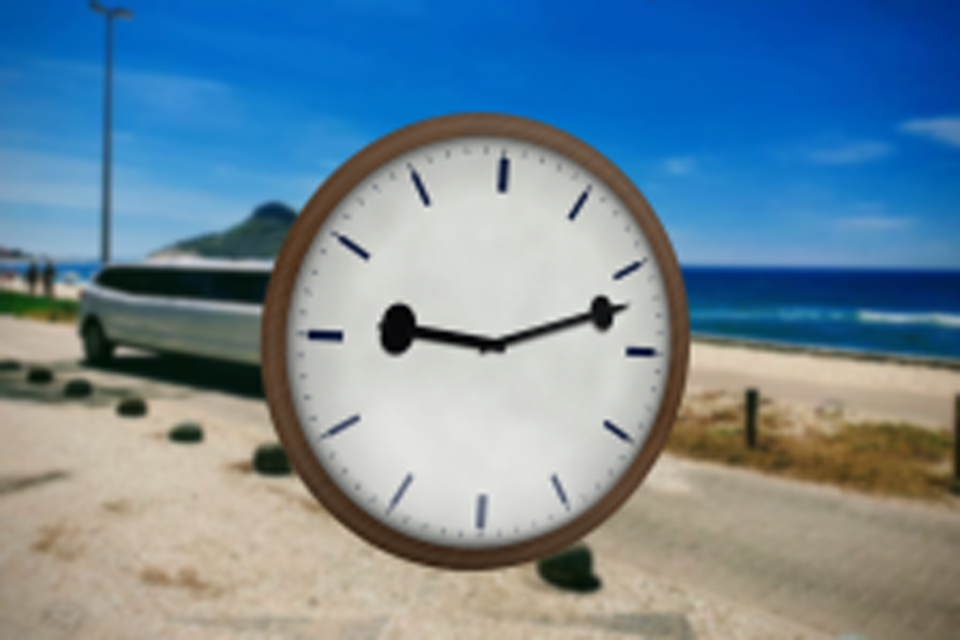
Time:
9:12
